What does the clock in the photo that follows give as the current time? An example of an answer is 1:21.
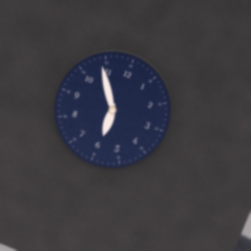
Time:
5:54
